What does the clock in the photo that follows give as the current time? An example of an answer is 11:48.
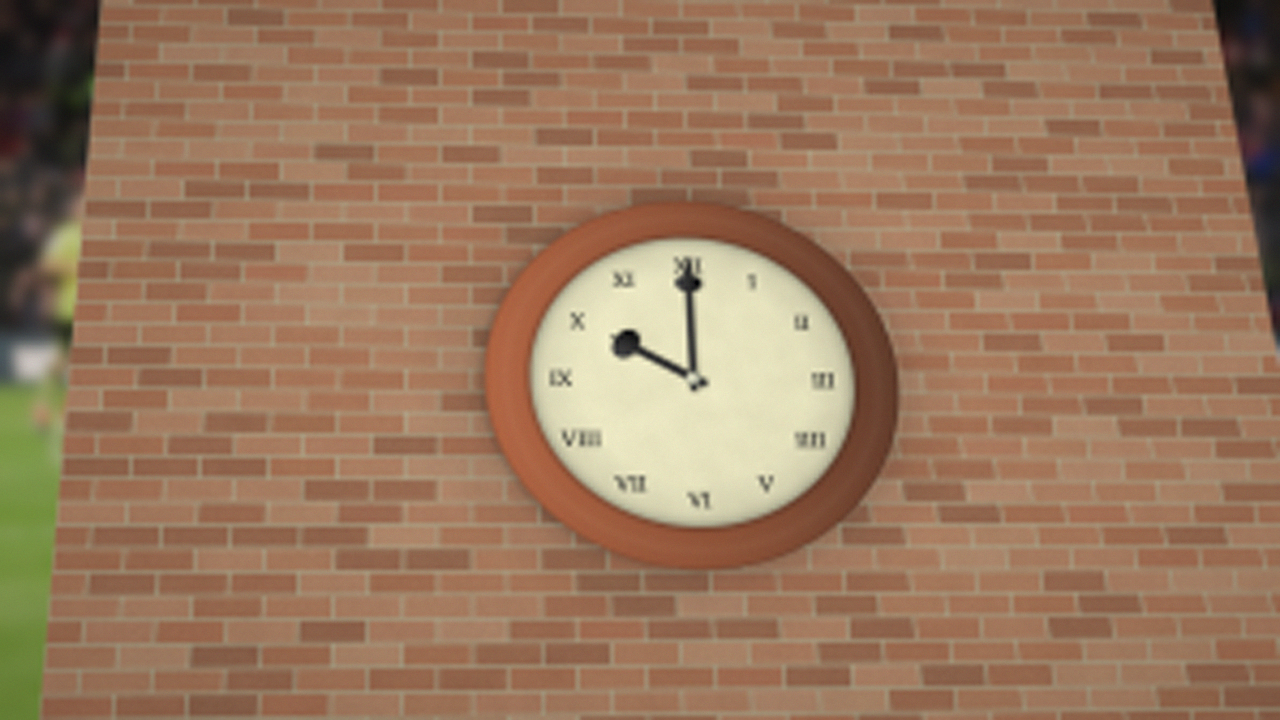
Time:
10:00
